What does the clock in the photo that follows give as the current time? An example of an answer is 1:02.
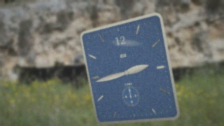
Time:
2:44
